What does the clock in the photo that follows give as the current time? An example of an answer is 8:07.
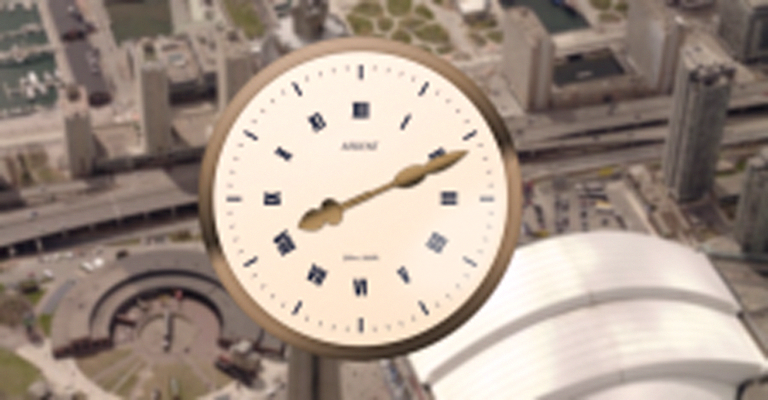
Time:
8:11
